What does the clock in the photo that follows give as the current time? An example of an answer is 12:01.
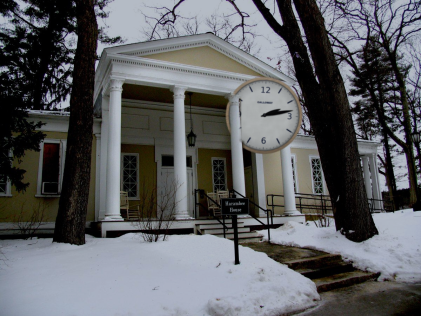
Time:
2:13
